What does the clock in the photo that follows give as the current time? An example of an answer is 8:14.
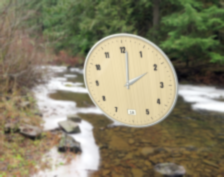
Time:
2:01
